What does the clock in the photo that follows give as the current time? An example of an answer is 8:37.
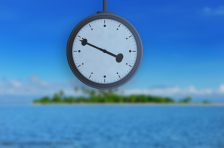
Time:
3:49
